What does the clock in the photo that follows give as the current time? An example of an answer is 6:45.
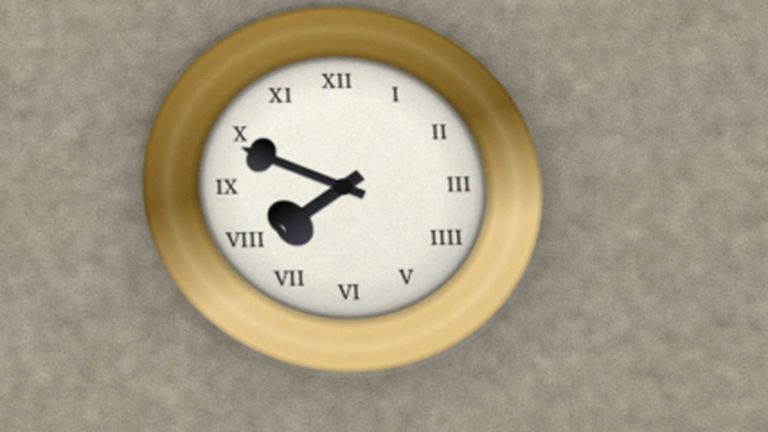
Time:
7:49
